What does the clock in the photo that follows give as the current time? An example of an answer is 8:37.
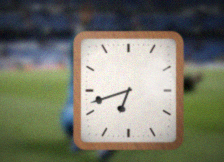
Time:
6:42
